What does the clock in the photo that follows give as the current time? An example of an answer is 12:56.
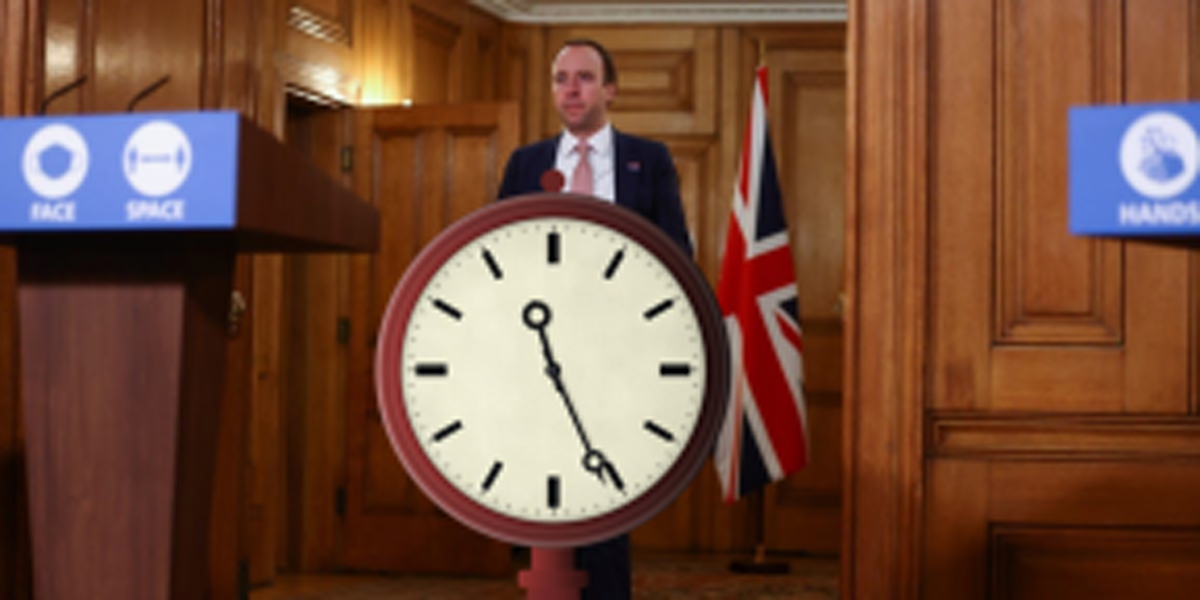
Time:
11:26
